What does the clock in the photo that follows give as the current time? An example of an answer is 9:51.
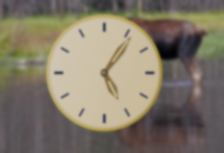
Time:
5:06
